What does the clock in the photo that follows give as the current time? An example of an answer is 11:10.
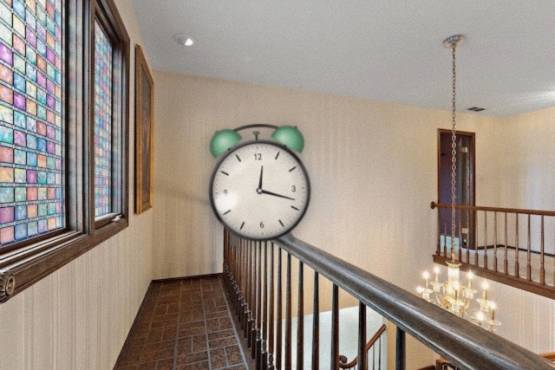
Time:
12:18
